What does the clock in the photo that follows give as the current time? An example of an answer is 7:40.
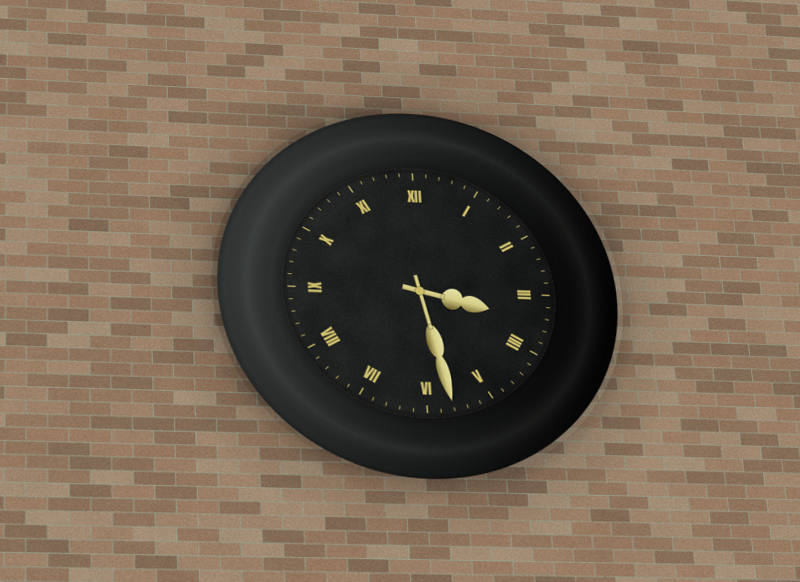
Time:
3:28
